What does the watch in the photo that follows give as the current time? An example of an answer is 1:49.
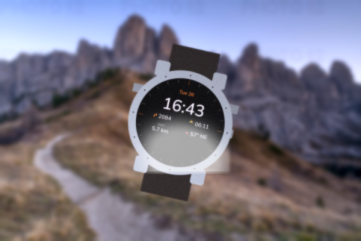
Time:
16:43
